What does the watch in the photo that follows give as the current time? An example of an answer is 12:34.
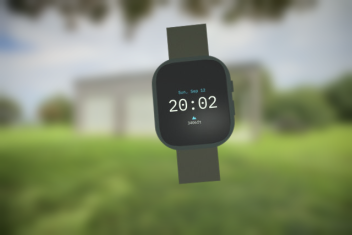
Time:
20:02
